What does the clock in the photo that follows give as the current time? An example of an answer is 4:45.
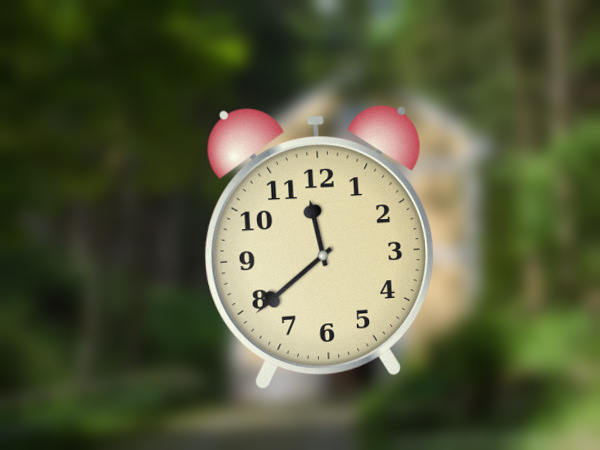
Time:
11:39
